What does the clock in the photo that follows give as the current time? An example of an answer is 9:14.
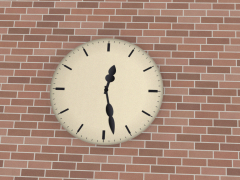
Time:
12:28
